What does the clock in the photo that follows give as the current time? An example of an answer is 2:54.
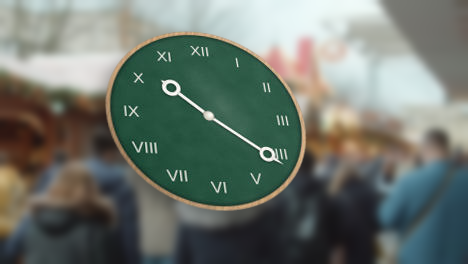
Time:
10:21
